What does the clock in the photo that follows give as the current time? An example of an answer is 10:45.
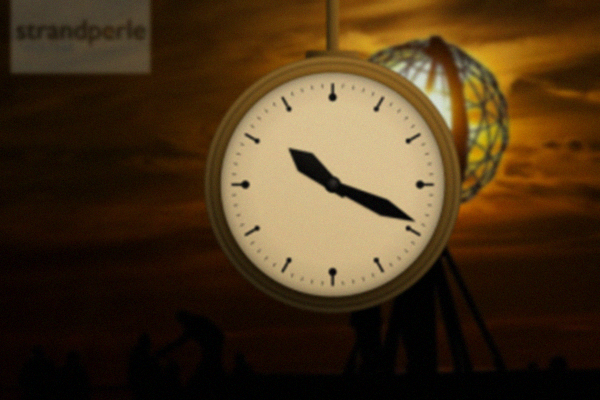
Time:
10:19
